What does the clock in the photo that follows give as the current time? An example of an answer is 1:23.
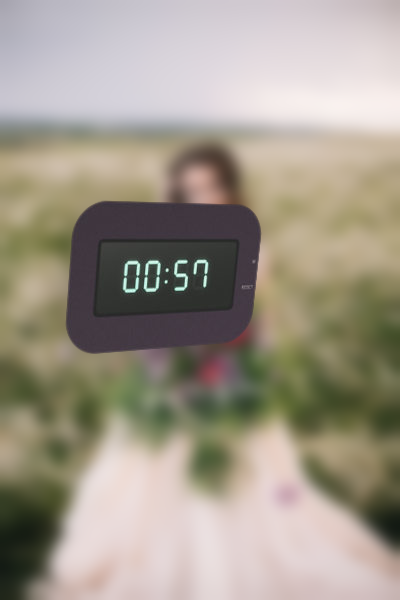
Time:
0:57
